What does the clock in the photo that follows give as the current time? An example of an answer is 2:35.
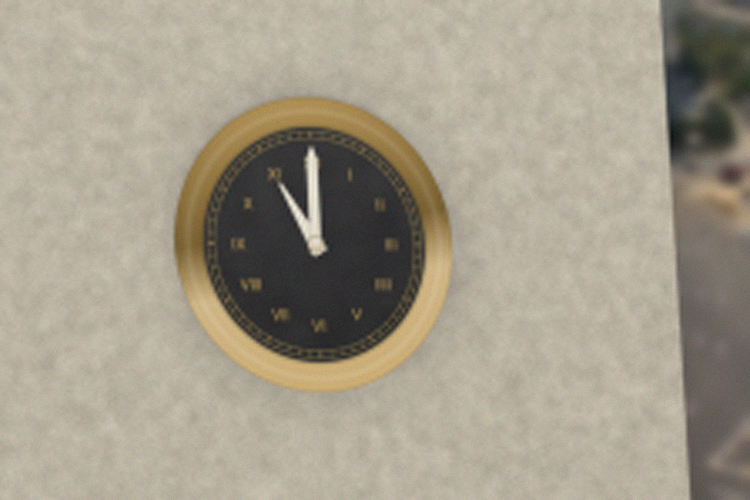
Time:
11:00
